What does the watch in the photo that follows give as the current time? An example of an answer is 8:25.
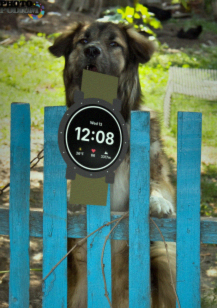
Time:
12:08
